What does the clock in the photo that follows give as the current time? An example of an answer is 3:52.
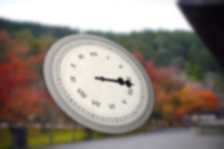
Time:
3:17
